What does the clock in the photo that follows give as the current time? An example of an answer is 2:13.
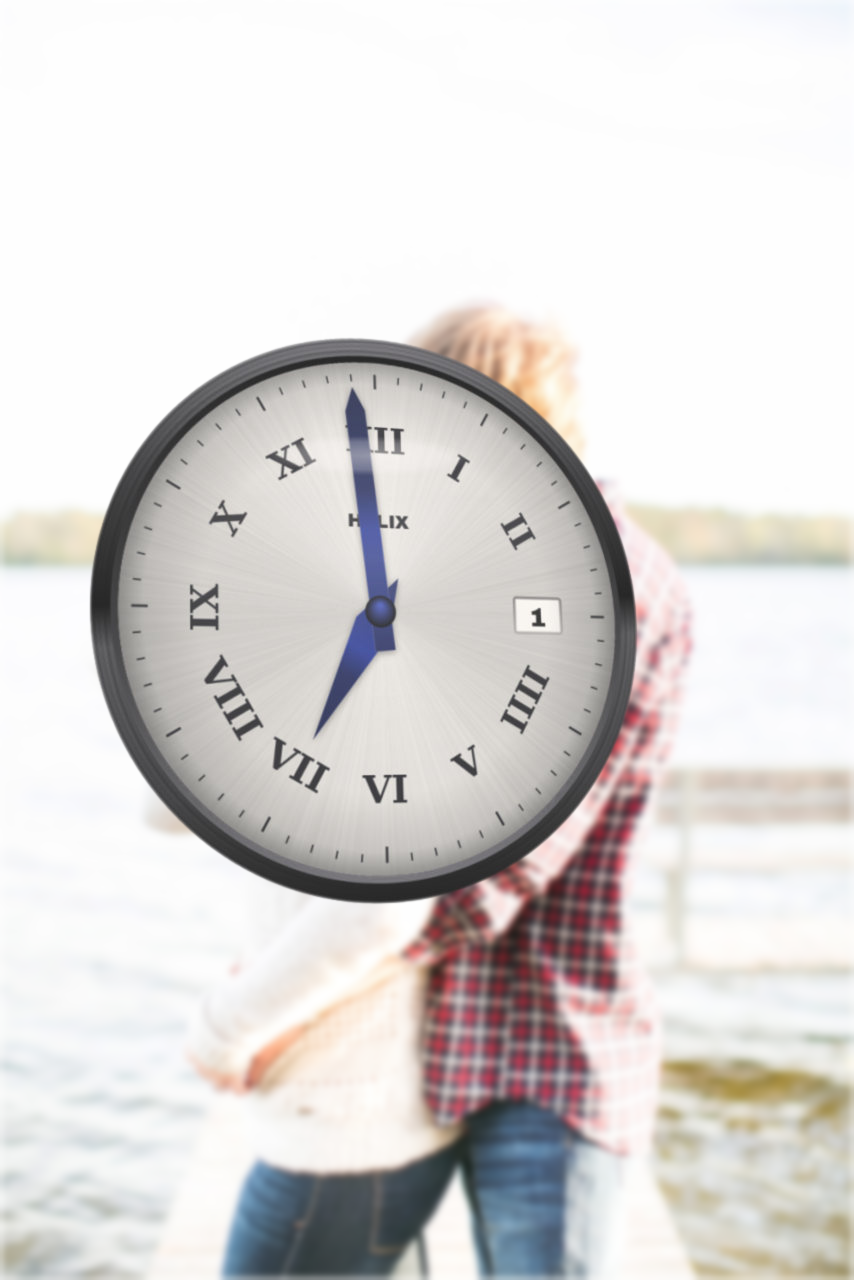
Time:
6:59
